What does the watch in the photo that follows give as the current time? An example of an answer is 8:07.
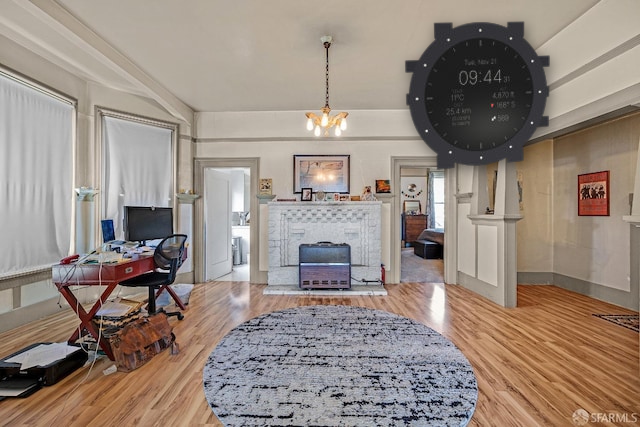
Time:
9:44
